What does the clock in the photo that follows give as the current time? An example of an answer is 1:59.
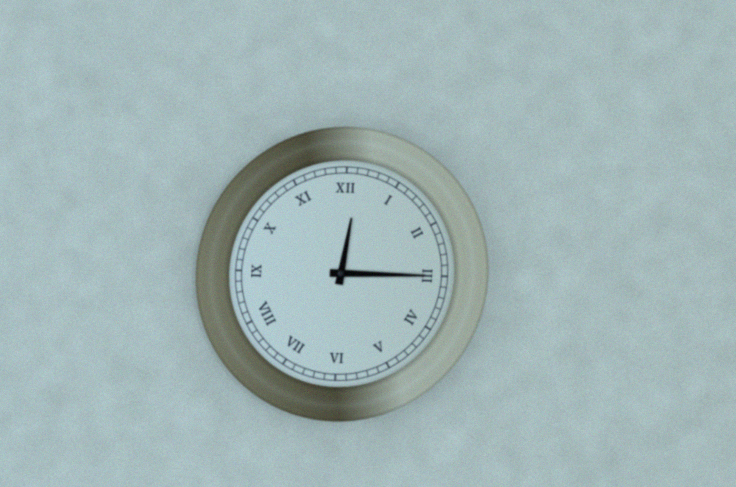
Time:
12:15
